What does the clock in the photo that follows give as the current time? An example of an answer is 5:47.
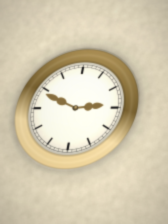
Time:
2:49
